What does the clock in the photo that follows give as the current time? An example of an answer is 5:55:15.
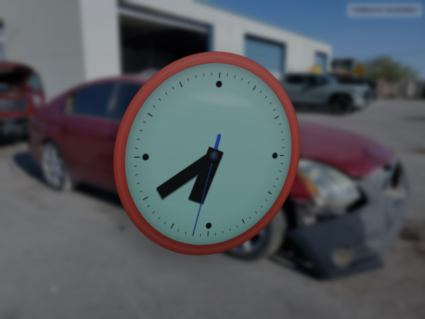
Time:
6:39:32
